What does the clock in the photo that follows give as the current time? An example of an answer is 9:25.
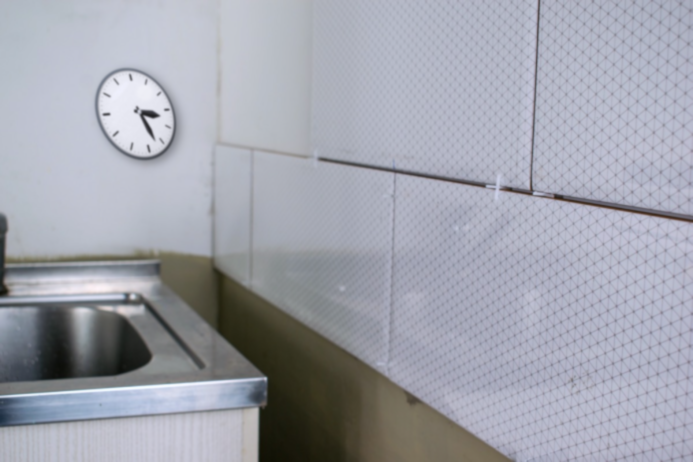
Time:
3:27
